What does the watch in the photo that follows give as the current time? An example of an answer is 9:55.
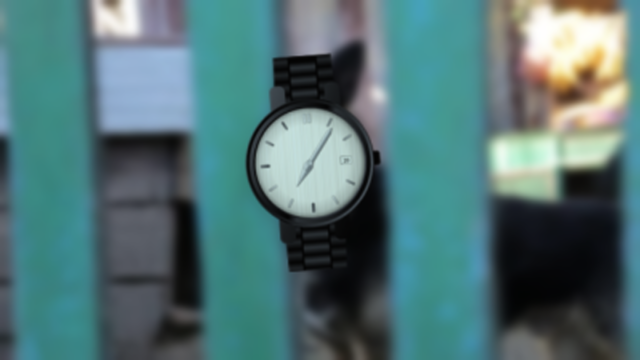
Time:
7:06
